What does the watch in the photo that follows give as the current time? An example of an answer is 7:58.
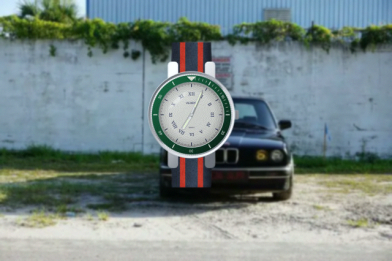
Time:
7:04
